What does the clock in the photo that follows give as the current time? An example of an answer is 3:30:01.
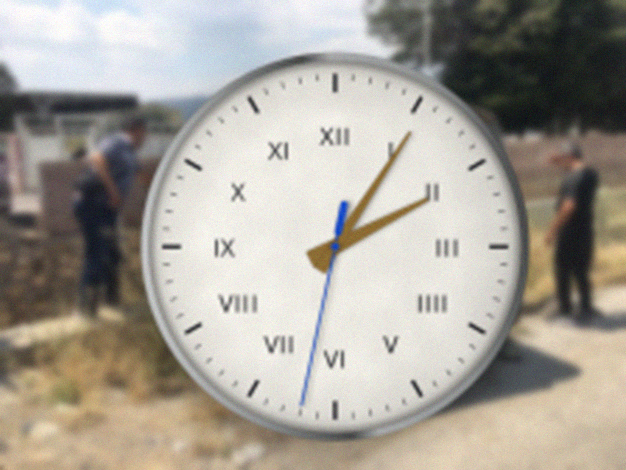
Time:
2:05:32
